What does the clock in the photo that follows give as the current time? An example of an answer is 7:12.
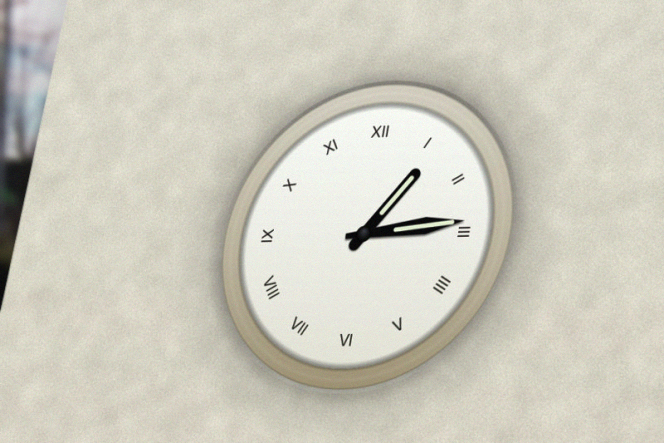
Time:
1:14
